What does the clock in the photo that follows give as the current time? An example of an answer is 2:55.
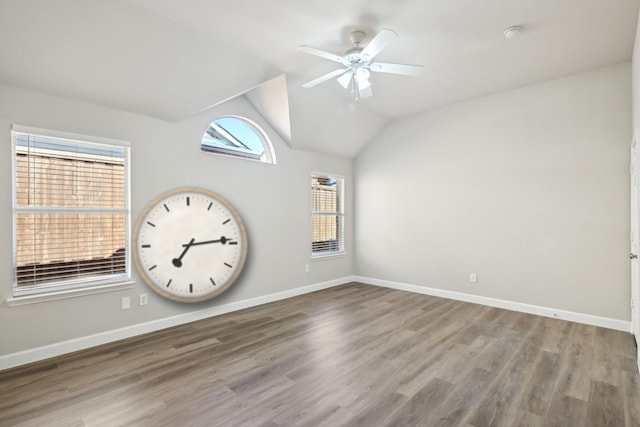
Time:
7:14
